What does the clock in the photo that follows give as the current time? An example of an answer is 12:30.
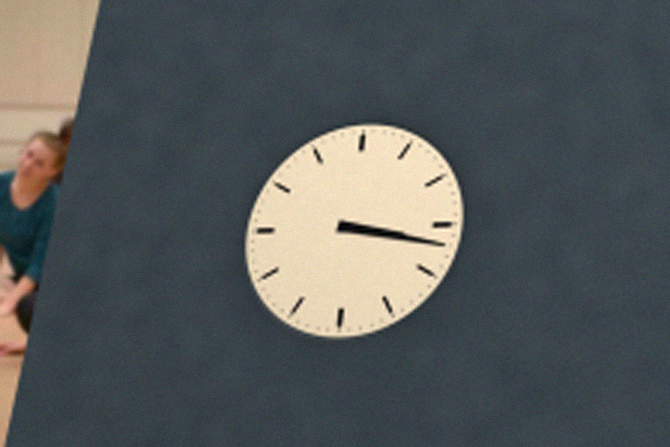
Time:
3:17
